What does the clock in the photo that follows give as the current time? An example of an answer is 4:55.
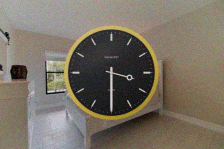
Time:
3:30
